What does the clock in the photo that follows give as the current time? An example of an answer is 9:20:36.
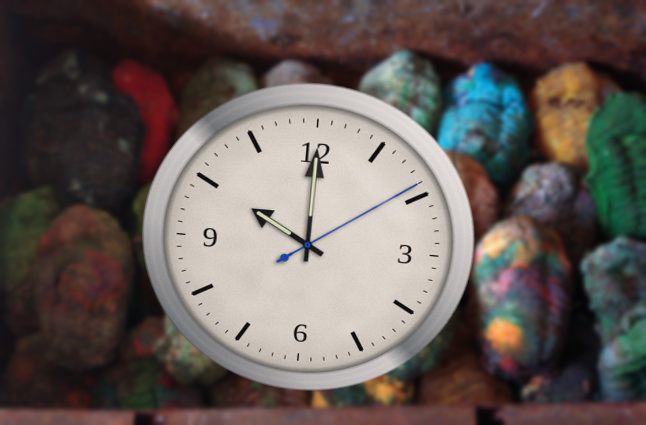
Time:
10:00:09
